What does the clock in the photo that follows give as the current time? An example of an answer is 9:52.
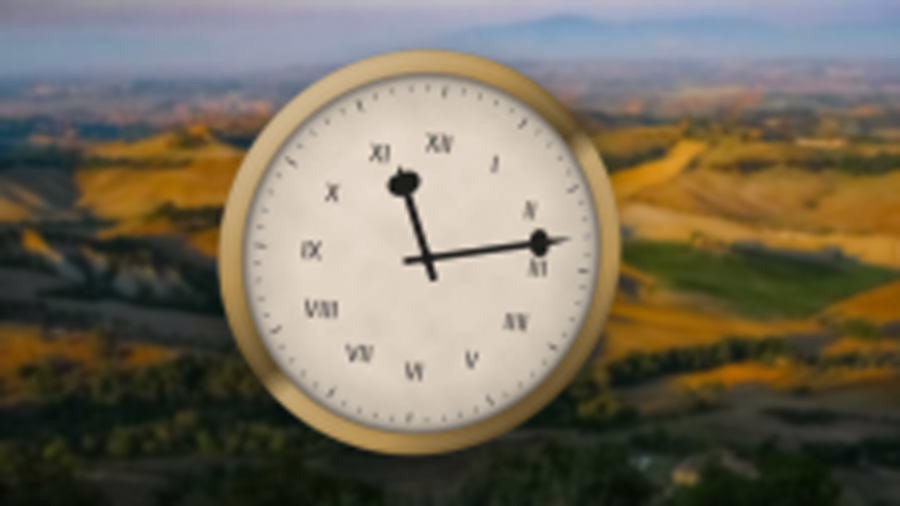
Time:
11:13
